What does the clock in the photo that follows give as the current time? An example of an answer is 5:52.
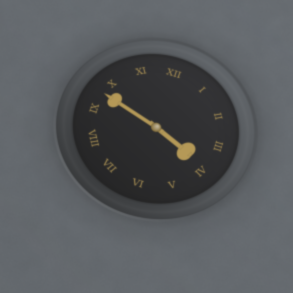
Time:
3:48
